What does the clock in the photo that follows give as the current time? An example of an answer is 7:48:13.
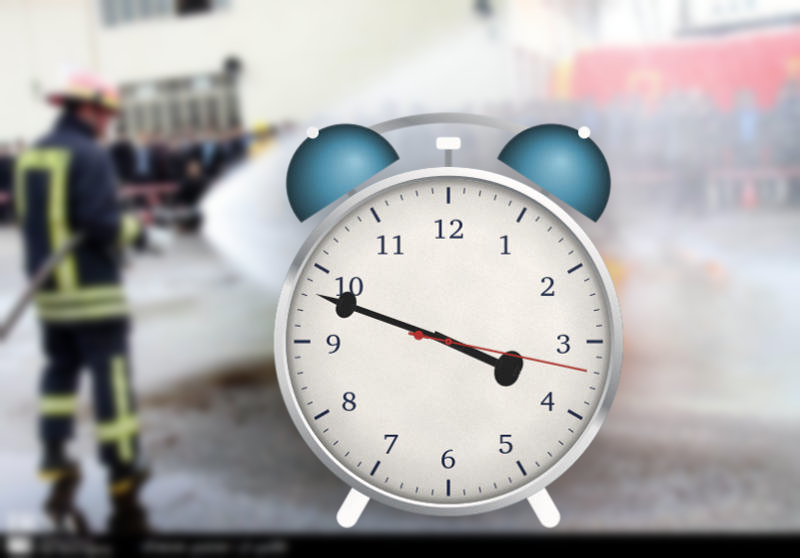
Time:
3:48:17
